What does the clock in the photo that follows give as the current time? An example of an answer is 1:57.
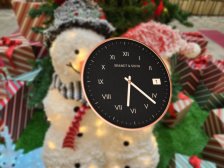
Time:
6:22
